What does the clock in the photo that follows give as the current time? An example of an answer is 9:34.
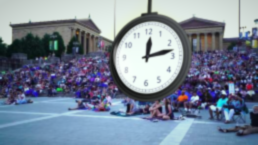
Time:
12:13
